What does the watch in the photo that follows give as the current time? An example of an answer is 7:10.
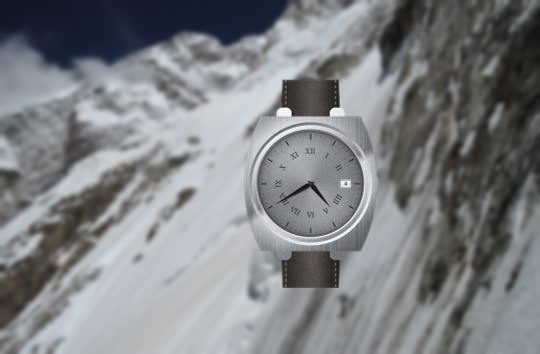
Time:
4:40
